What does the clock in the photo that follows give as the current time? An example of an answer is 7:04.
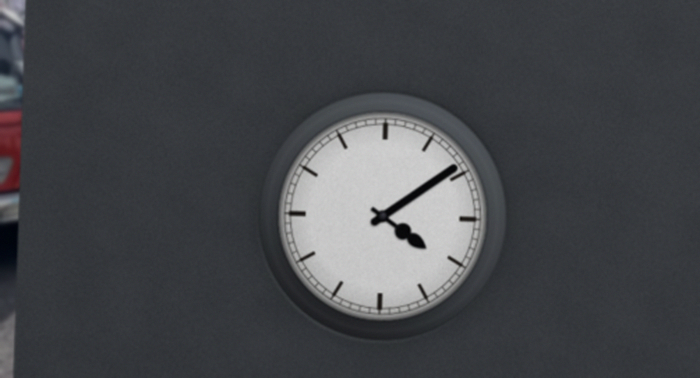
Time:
4:09
